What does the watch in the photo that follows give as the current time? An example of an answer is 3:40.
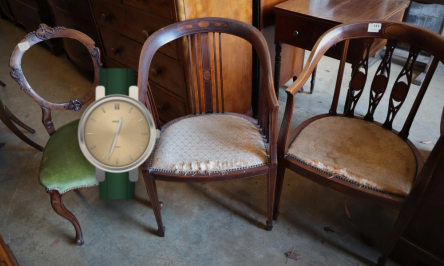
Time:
12:33
